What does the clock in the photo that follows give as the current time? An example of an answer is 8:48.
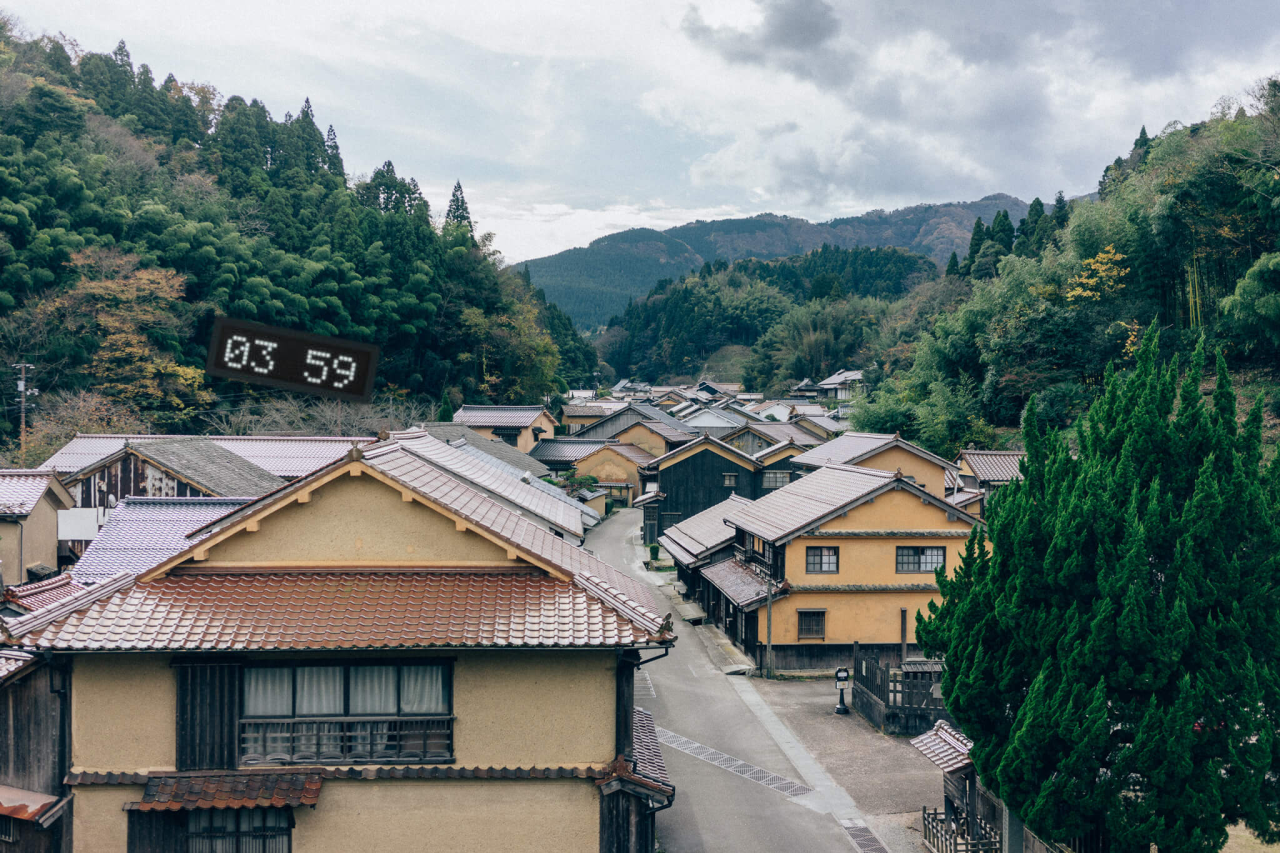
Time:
3:59
